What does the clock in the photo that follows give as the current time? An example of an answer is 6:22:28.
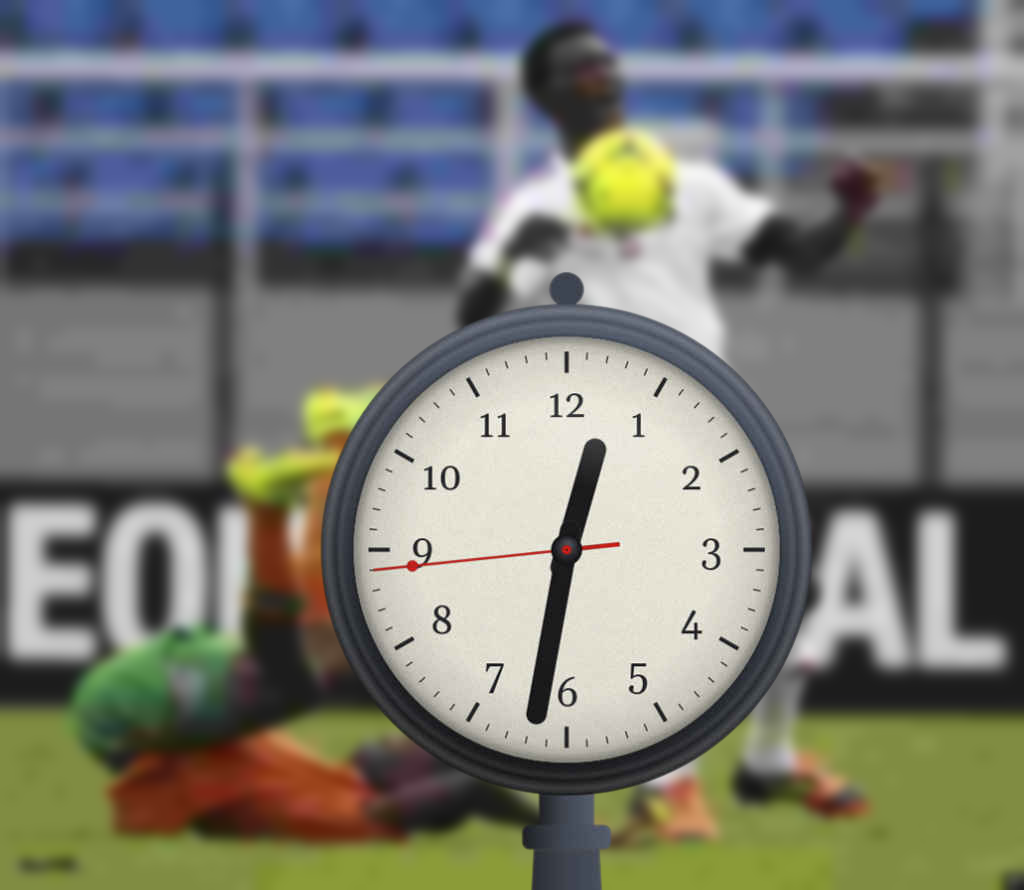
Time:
12:31:44
